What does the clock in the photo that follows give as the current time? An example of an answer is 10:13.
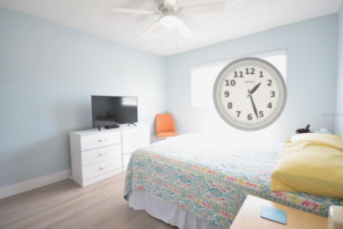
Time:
1:27
